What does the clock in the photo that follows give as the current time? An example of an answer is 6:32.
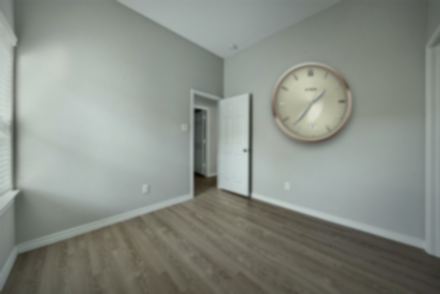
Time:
1:37
